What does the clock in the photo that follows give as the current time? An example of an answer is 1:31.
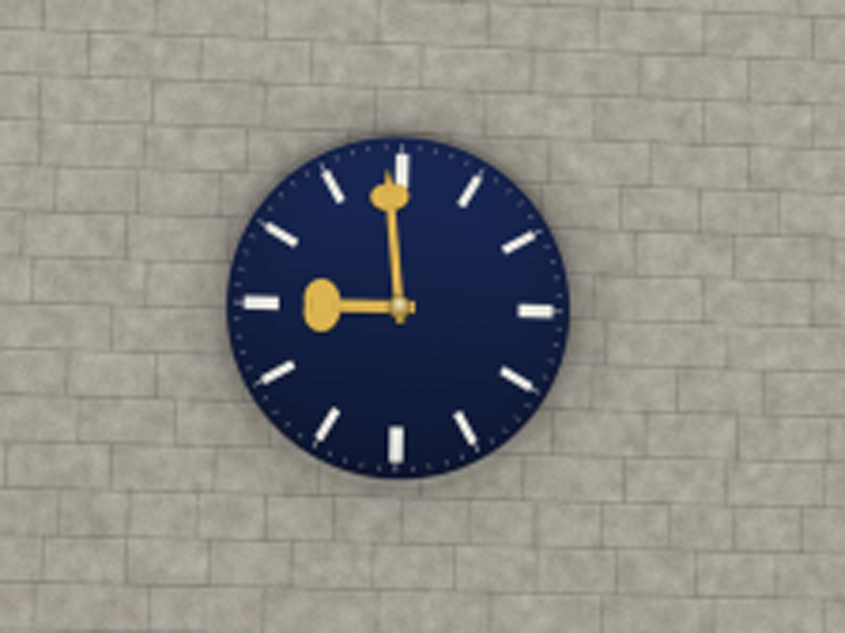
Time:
8:59
